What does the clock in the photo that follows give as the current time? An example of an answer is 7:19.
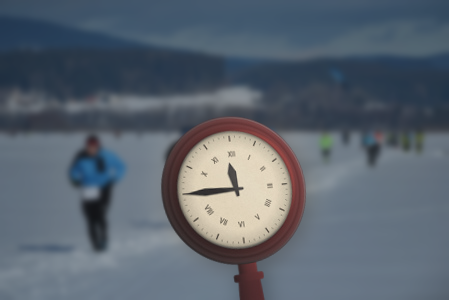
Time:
11:45
